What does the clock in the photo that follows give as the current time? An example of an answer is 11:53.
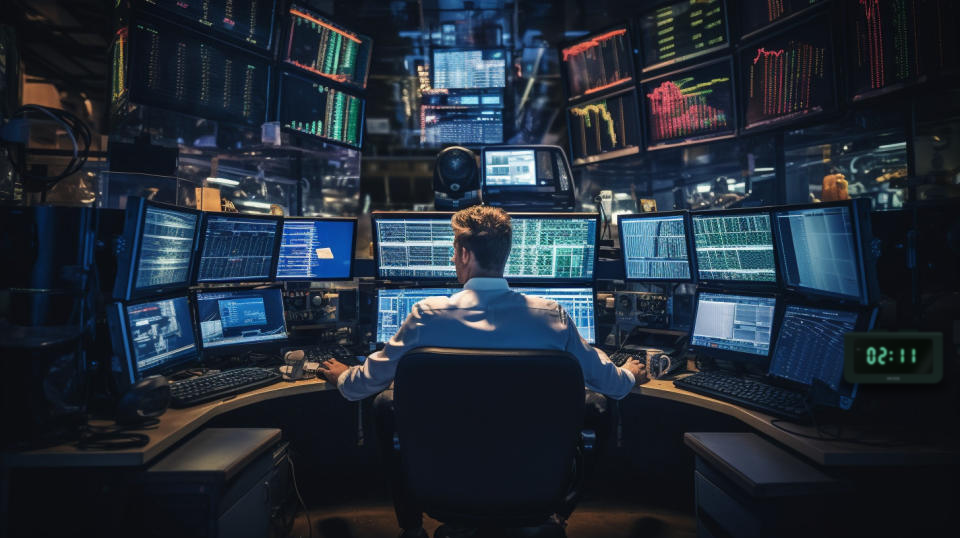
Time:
2:11
